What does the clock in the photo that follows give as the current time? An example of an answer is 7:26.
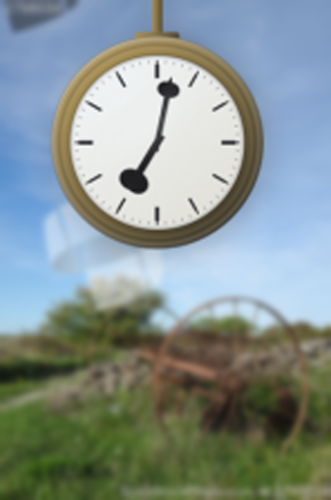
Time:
7:02
